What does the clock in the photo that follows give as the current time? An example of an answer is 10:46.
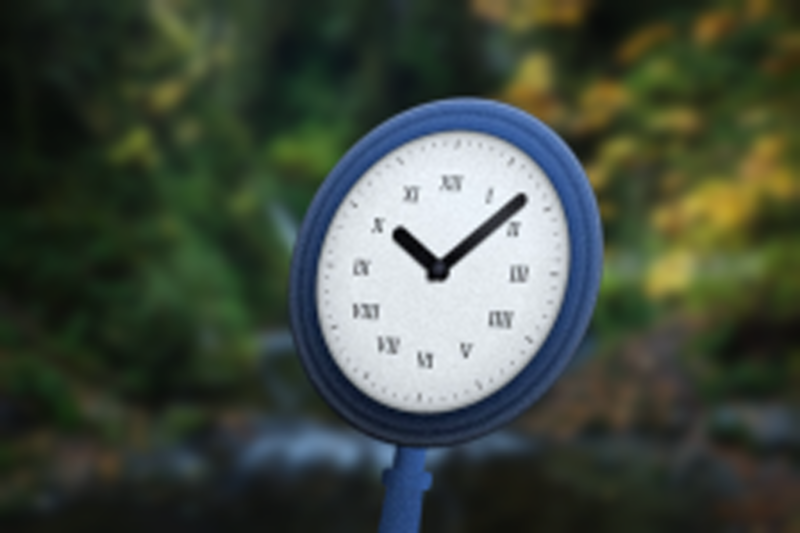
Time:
10:08
